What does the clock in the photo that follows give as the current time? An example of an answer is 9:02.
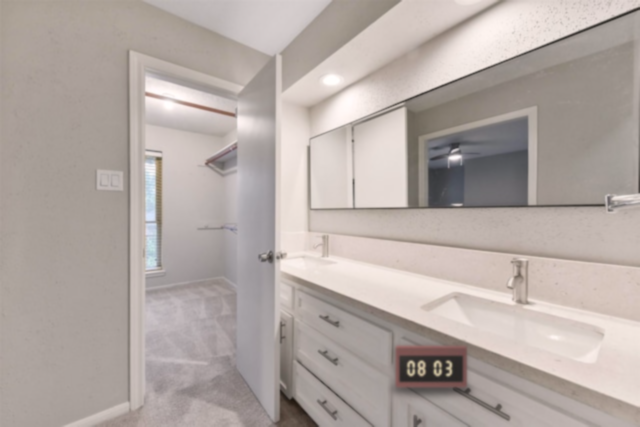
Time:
8:03
